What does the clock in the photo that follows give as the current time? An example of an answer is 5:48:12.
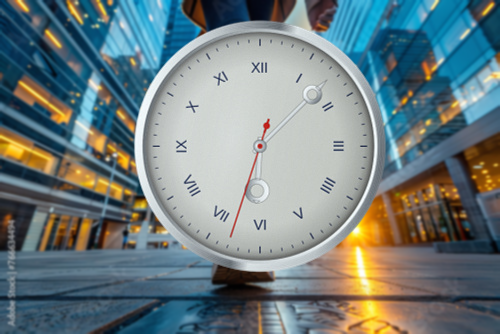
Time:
6:07:33
